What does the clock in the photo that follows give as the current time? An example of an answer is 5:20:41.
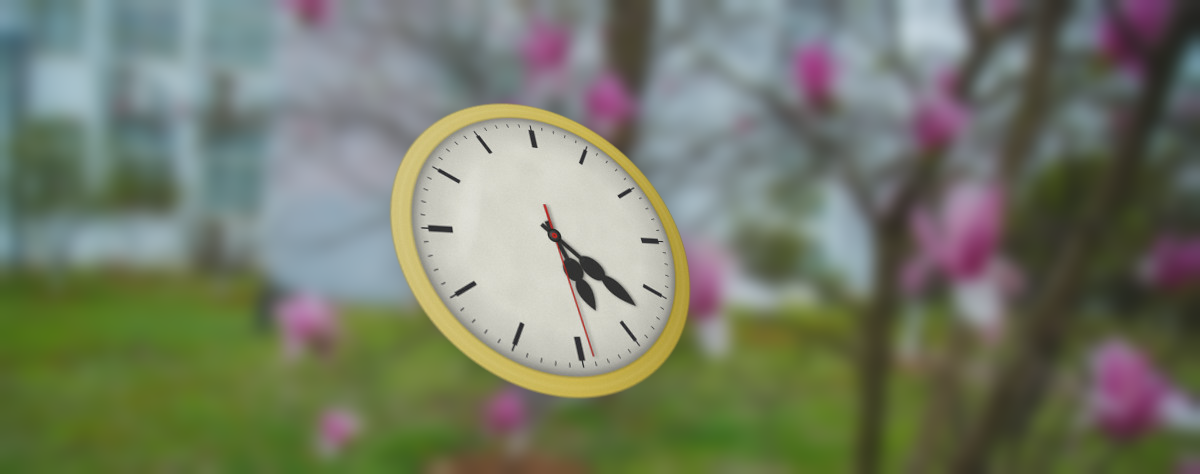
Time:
5:22:29
